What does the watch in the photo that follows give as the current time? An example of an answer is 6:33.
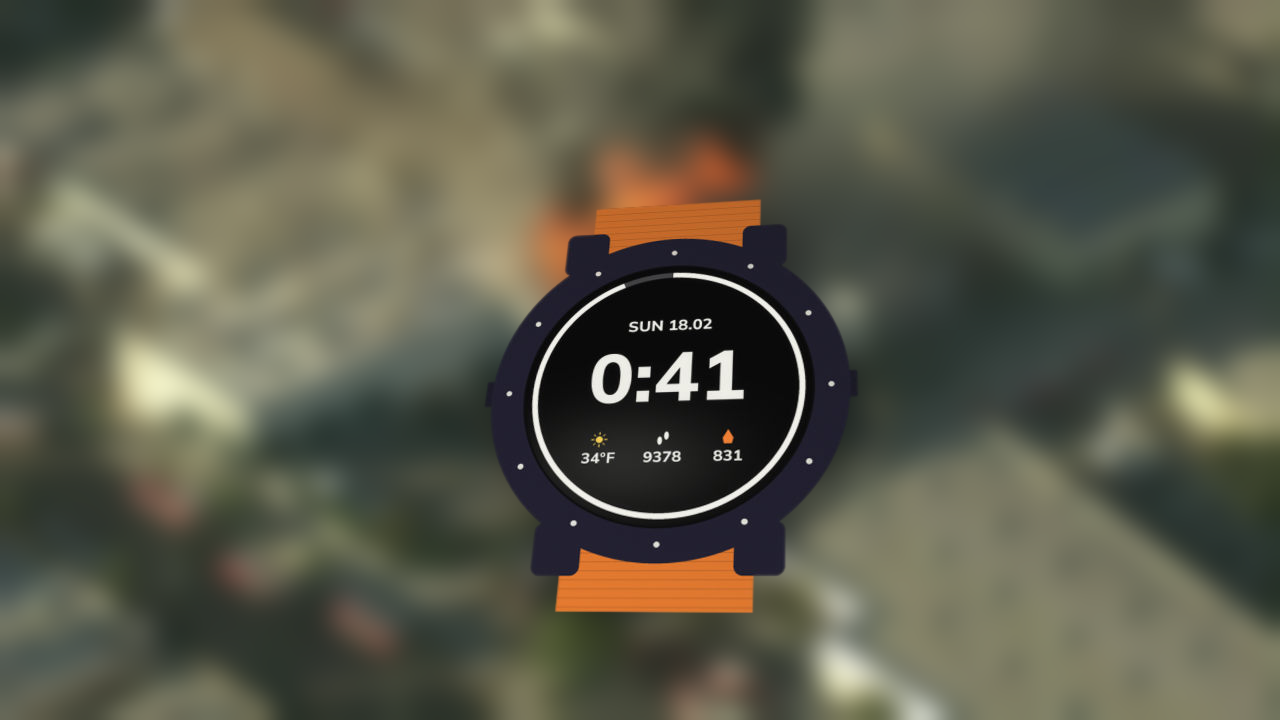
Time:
0:41
